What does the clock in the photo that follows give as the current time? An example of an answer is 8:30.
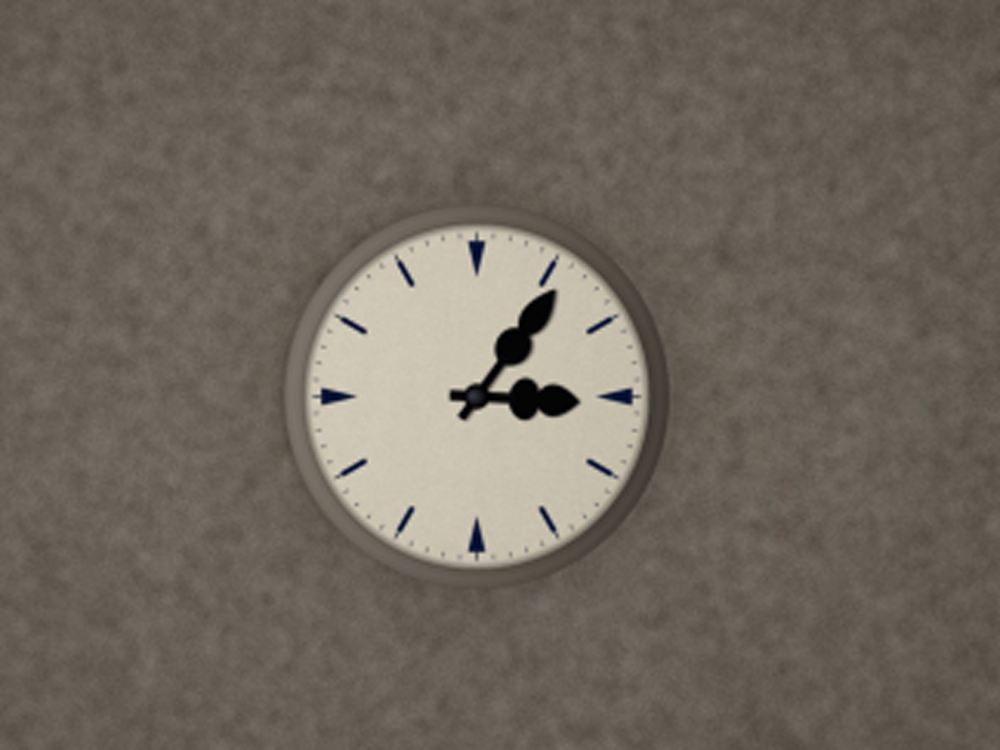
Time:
3:06
